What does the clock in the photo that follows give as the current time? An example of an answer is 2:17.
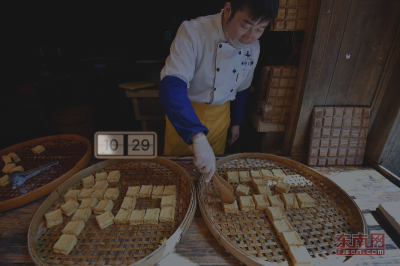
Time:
10:29
